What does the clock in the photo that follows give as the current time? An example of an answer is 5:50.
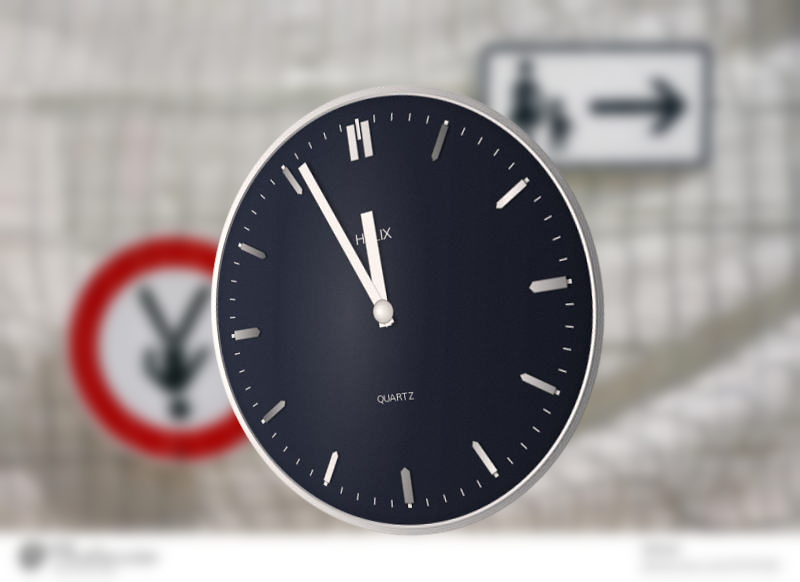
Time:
11:56
